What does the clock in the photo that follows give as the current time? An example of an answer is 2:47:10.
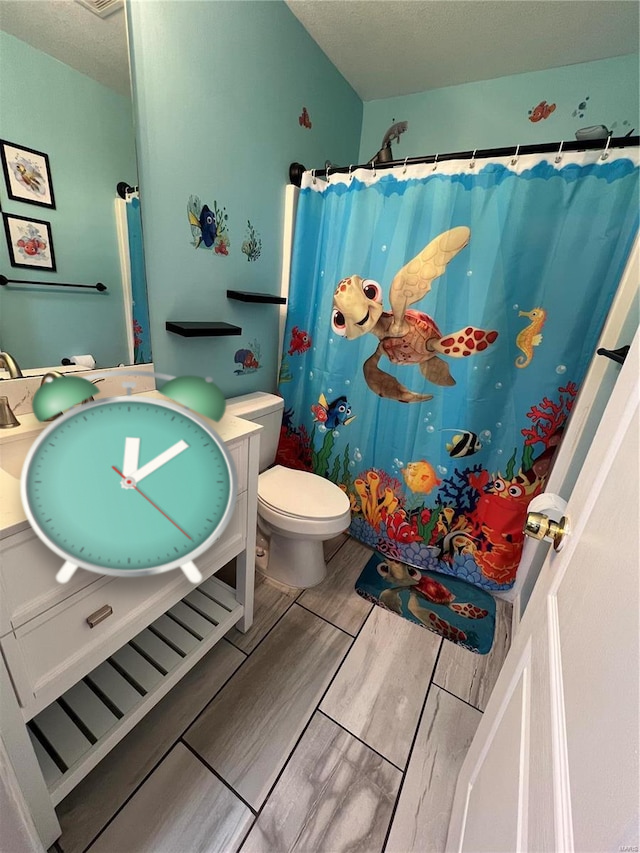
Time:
12:08:23
